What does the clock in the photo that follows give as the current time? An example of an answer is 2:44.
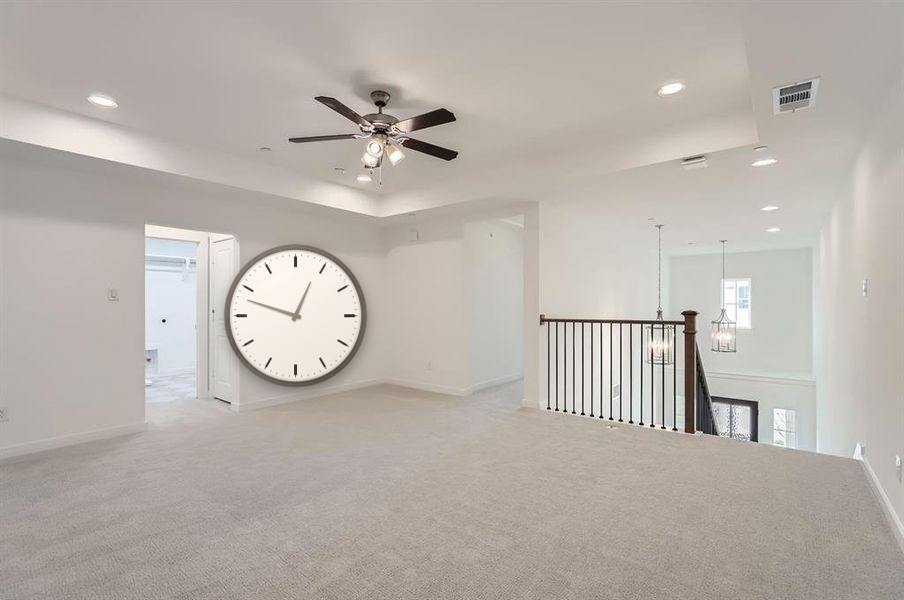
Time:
12:48
